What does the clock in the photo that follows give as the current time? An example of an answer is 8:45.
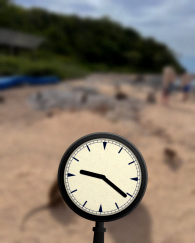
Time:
9:21
